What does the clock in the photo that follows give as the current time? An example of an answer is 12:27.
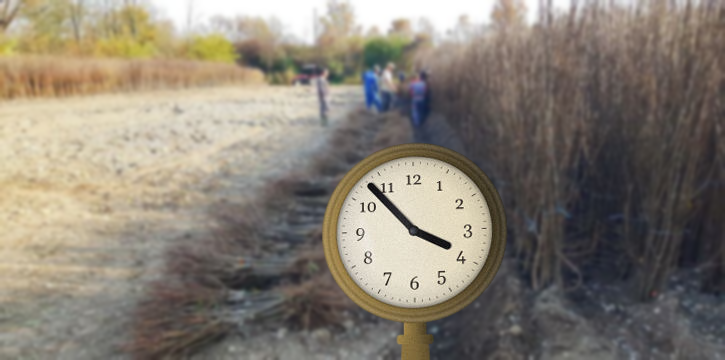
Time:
3:53
